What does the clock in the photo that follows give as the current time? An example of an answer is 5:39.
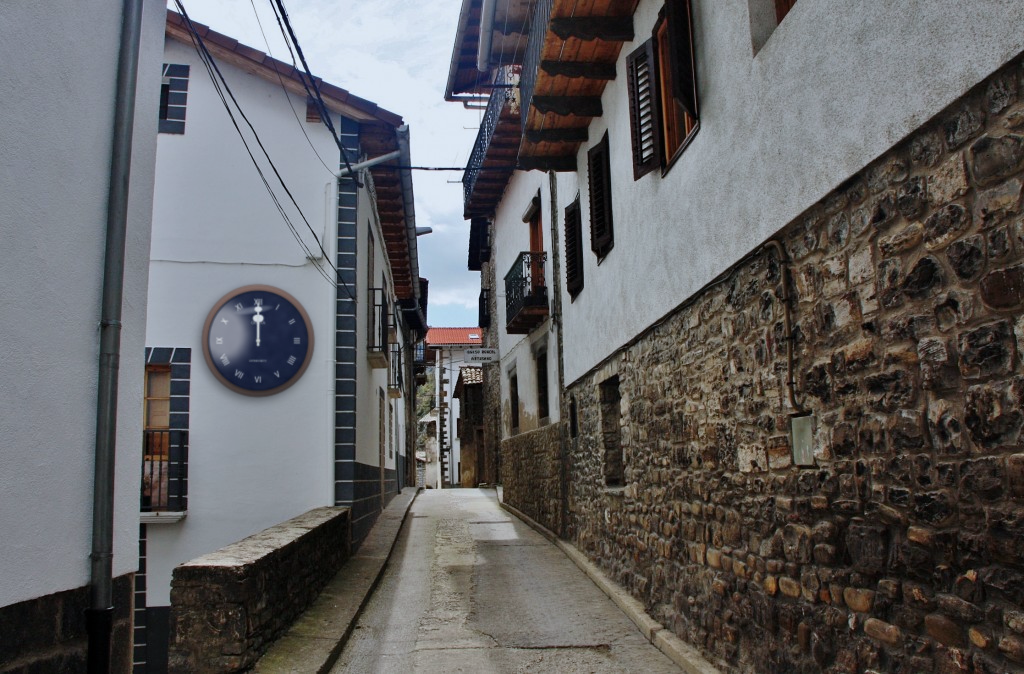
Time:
12:00
